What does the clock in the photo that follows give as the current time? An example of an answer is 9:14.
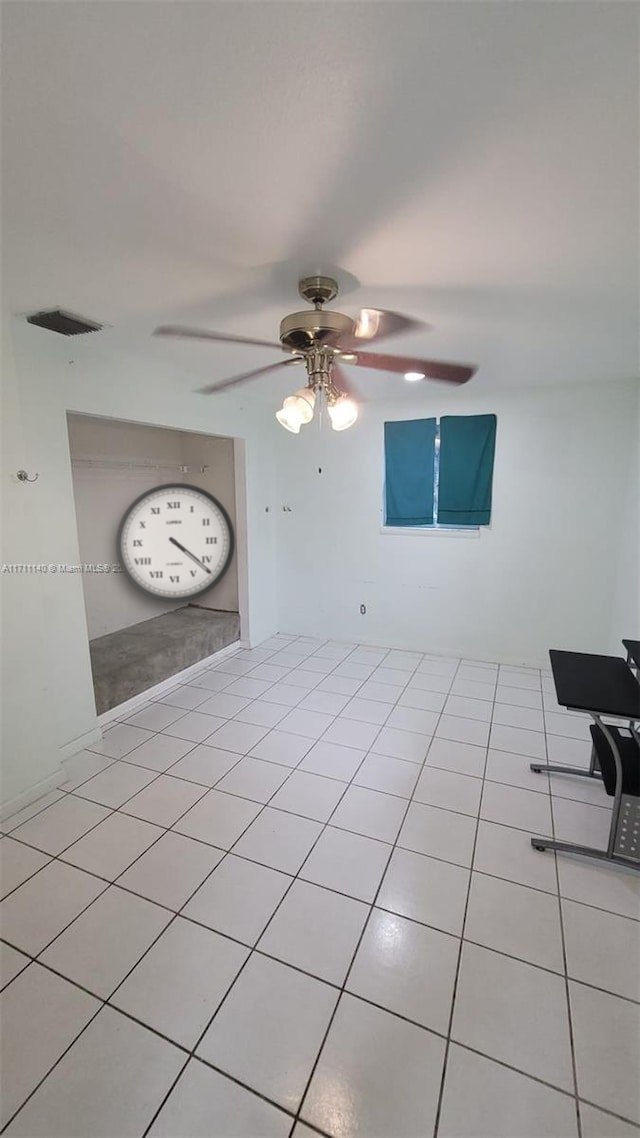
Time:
4:22
